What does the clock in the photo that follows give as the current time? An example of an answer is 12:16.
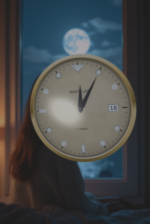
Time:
12:05
